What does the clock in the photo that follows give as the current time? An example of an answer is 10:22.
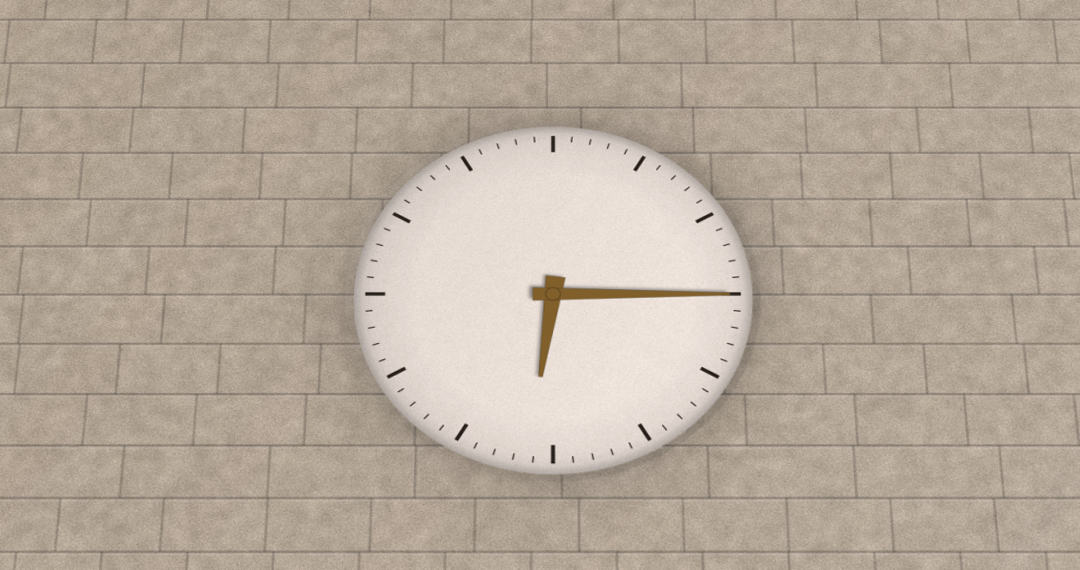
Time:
6:15
